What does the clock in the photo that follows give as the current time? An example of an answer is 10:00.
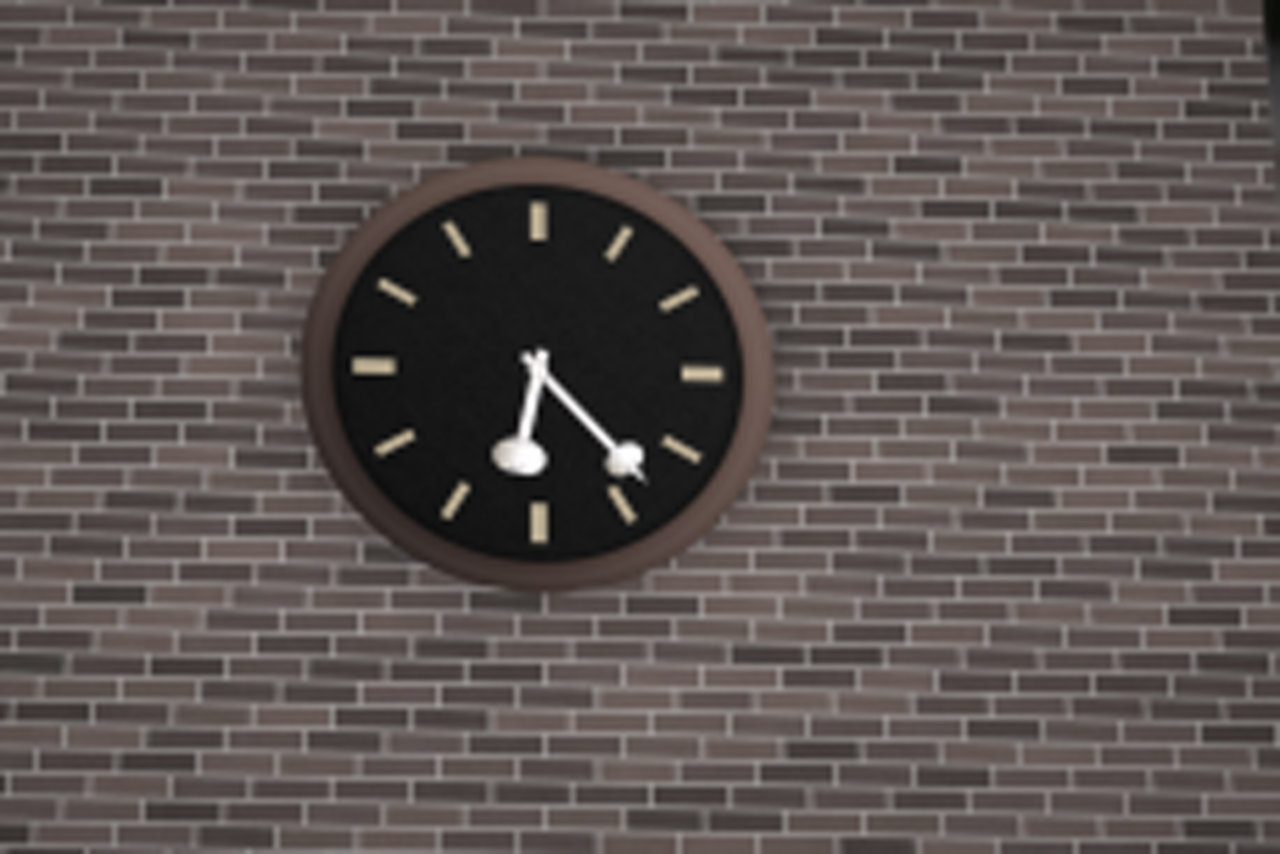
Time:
6:23
